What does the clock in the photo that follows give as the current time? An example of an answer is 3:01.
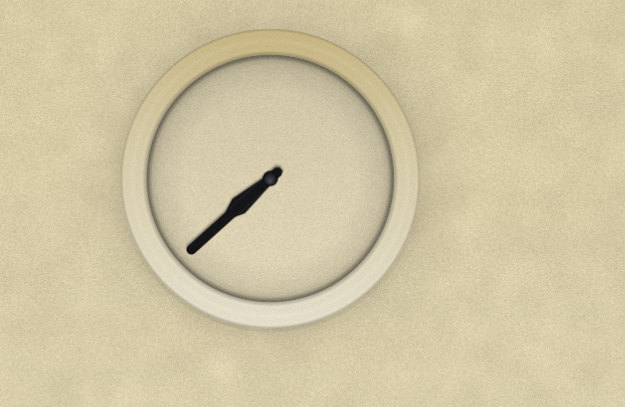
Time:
7:38
